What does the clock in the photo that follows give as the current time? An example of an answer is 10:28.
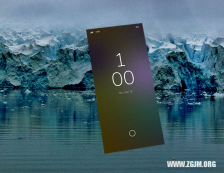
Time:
1:00
